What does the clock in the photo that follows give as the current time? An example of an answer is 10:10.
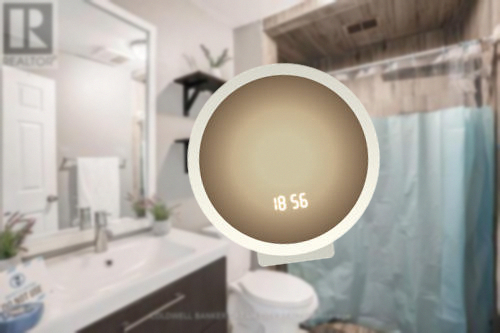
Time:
18:56
